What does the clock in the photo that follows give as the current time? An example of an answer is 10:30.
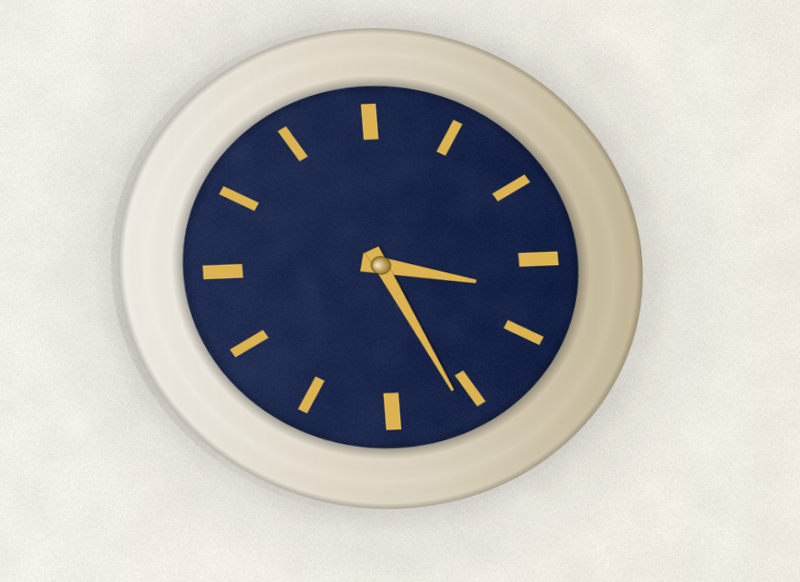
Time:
3:26
